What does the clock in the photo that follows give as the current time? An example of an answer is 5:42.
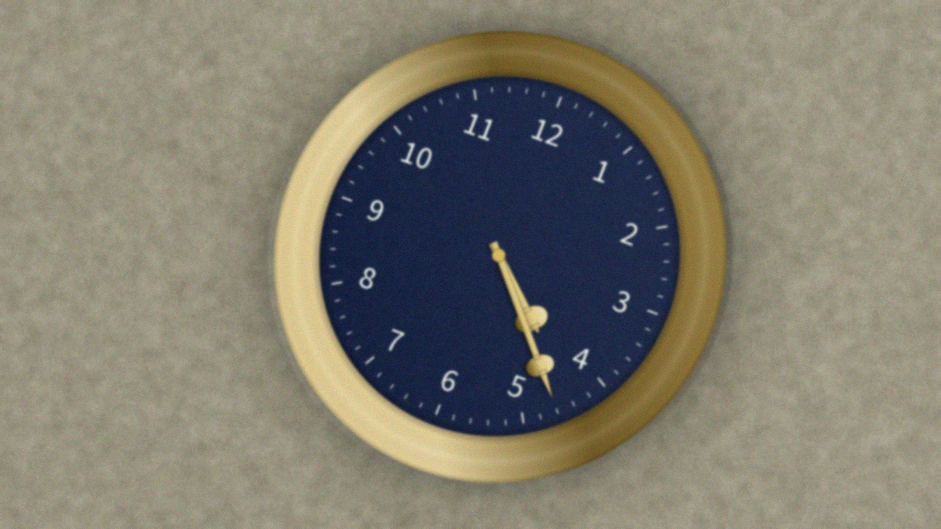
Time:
4:23
